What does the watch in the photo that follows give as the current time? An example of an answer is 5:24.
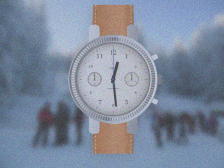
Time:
12:29
